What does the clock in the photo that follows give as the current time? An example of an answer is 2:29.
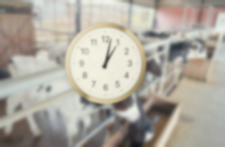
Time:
1:02
